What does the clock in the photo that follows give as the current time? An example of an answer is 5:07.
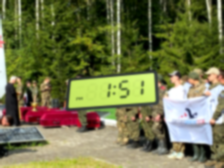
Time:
1:51
